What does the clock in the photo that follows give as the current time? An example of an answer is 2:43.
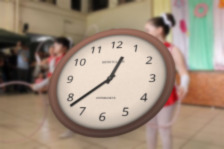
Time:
12:38
